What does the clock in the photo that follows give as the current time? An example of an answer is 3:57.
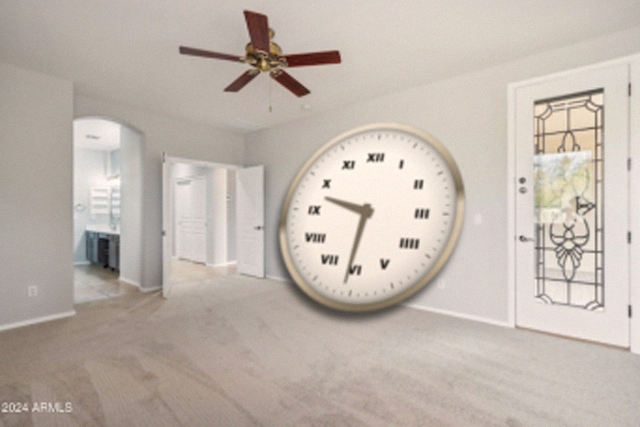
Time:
9:31
